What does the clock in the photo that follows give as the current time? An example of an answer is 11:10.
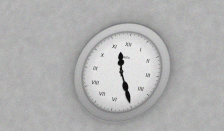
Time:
11:25
